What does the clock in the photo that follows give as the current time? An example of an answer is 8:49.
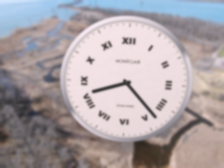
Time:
8:23
